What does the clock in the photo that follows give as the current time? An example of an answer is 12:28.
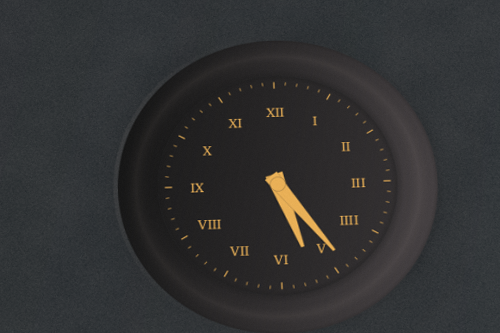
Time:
5:24
